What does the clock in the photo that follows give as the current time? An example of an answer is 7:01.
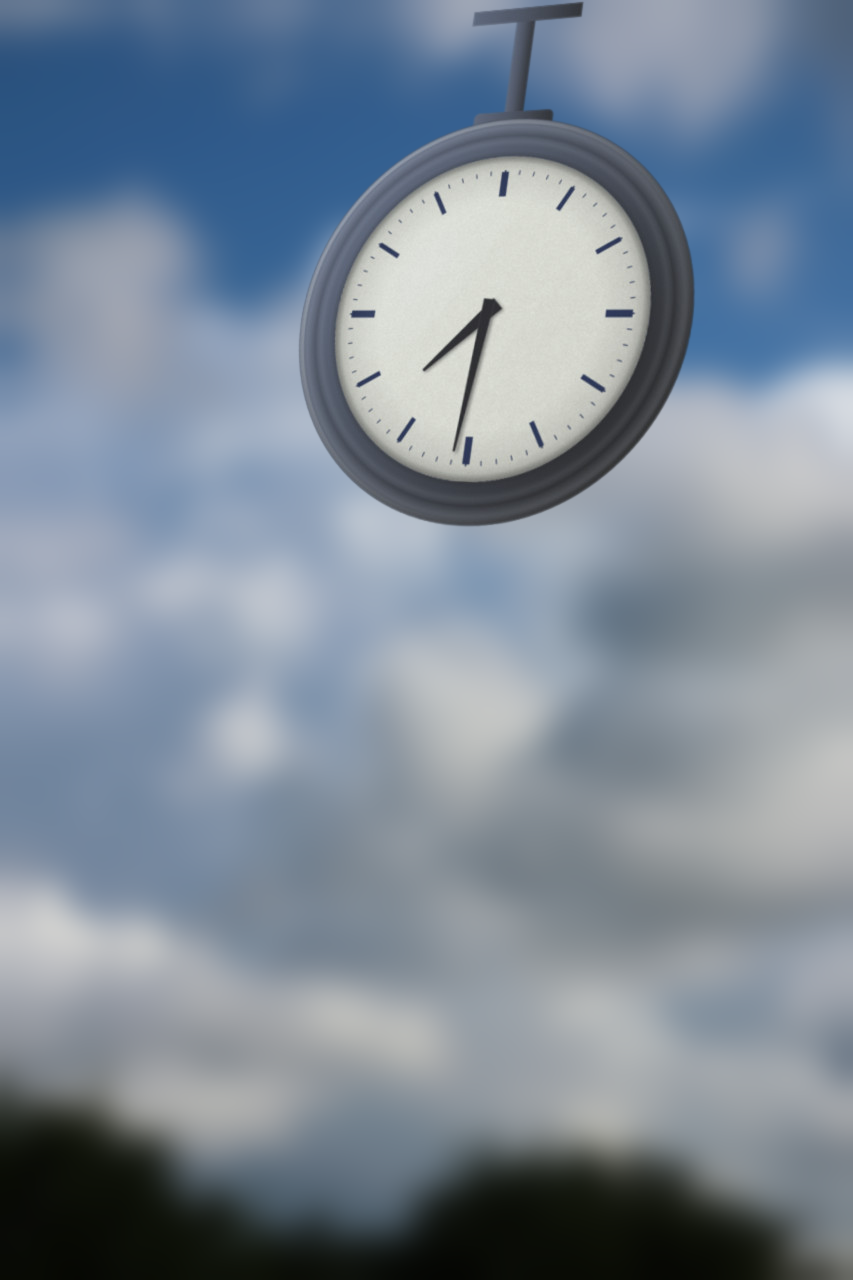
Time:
7:31
